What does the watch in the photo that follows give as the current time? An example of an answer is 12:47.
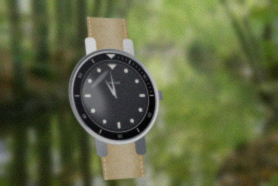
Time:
10:59
